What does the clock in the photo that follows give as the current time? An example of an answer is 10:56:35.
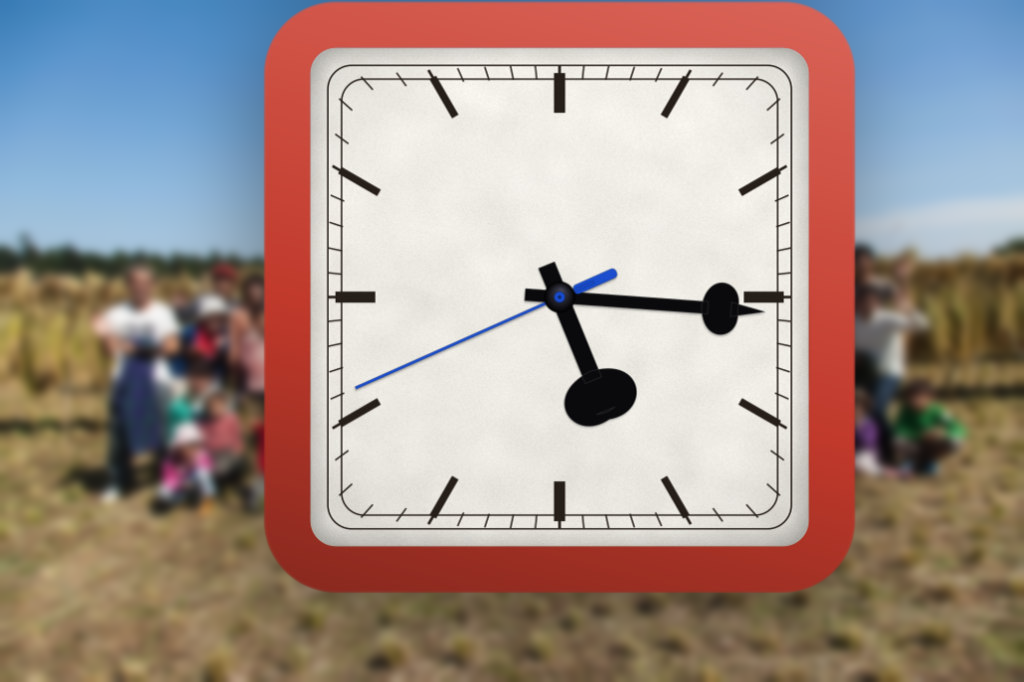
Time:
5:15:41
